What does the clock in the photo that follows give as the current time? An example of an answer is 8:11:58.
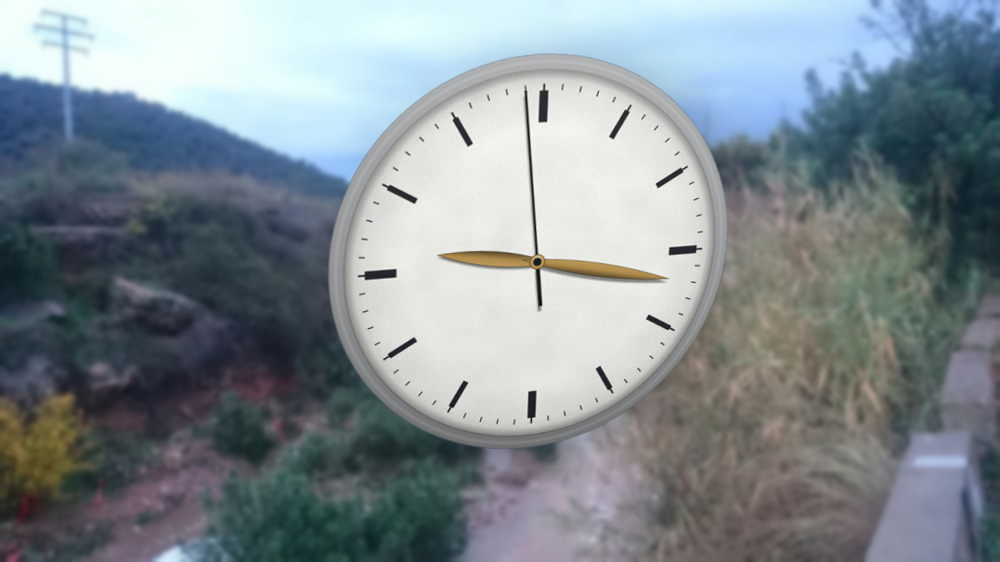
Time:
9:16:59
